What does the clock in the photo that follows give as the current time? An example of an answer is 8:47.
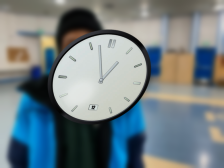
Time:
12:57
